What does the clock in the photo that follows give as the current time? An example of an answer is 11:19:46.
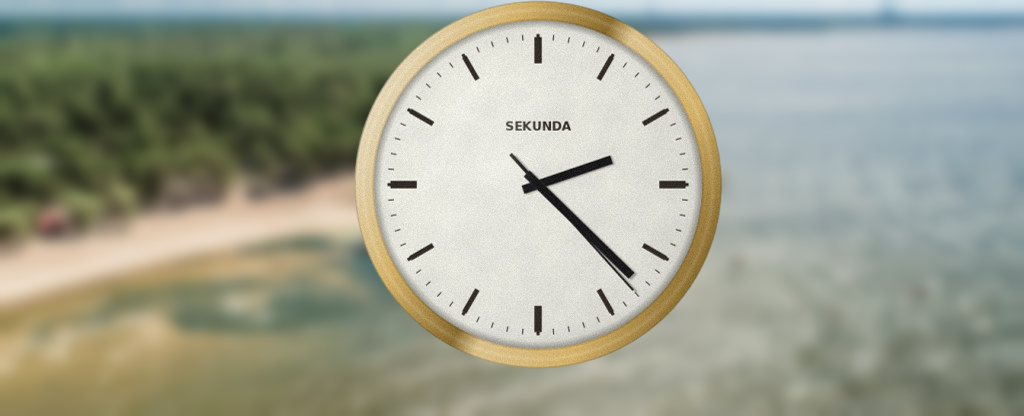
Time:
2:22:23
